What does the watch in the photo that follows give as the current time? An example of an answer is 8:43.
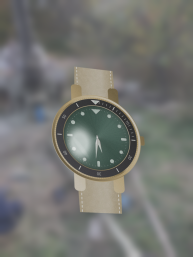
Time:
5:31
